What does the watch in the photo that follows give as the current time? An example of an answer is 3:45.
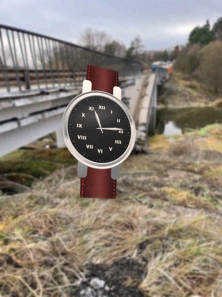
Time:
11:14
